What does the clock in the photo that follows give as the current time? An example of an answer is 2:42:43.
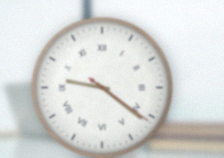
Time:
9:21:21
